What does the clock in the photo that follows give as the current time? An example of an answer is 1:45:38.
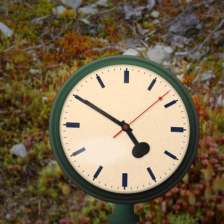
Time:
4:50:08
